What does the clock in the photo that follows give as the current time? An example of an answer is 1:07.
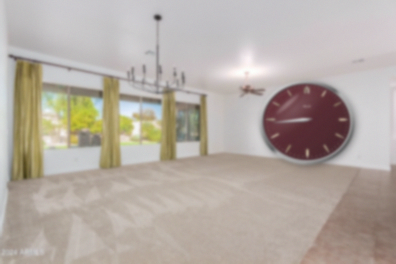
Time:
8:44
